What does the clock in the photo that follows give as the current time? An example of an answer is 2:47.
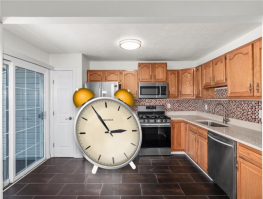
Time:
2:55
